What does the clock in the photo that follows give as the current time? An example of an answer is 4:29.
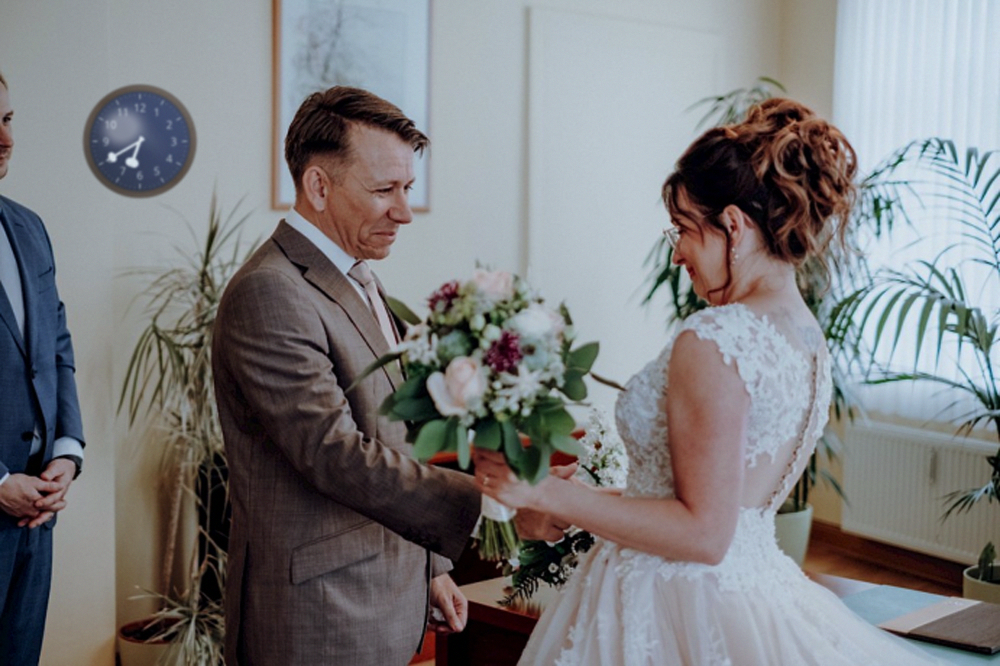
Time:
6:40
